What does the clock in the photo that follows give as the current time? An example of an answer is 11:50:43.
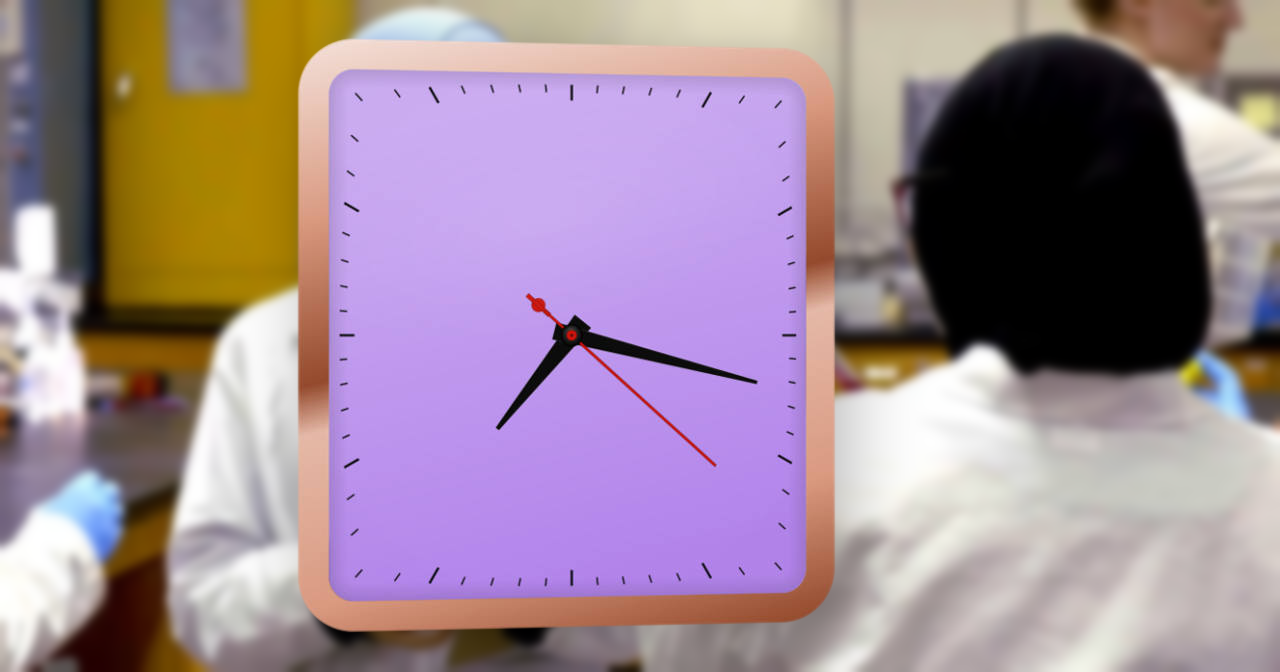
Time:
7:17:22
